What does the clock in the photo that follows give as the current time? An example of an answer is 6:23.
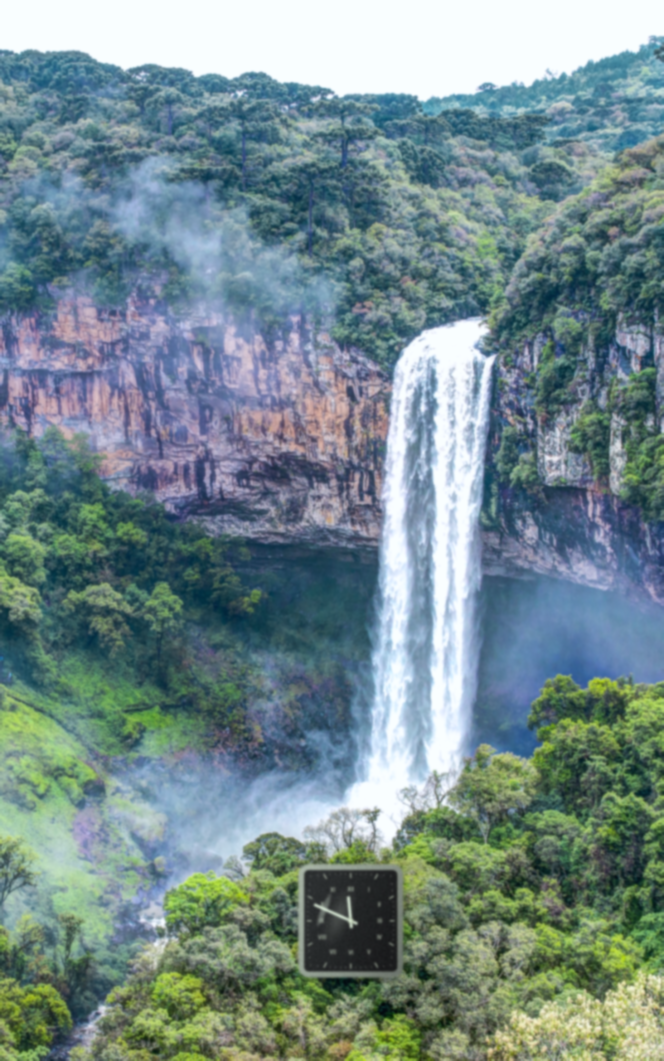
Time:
11:49
